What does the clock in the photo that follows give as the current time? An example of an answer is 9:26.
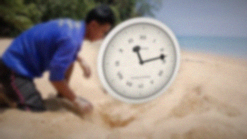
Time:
11:13
